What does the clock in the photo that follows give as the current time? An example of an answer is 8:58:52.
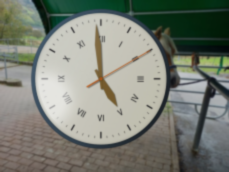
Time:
4:59:10
